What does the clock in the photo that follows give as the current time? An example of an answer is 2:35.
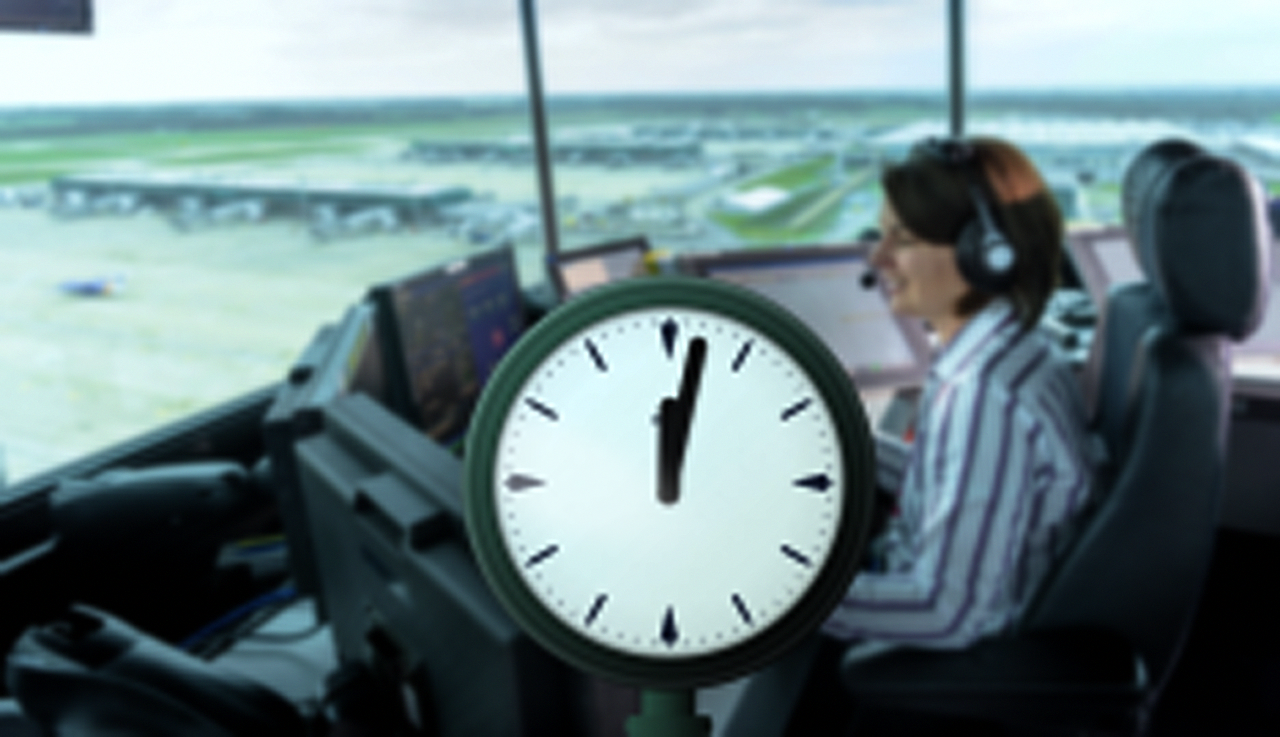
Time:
12:02
